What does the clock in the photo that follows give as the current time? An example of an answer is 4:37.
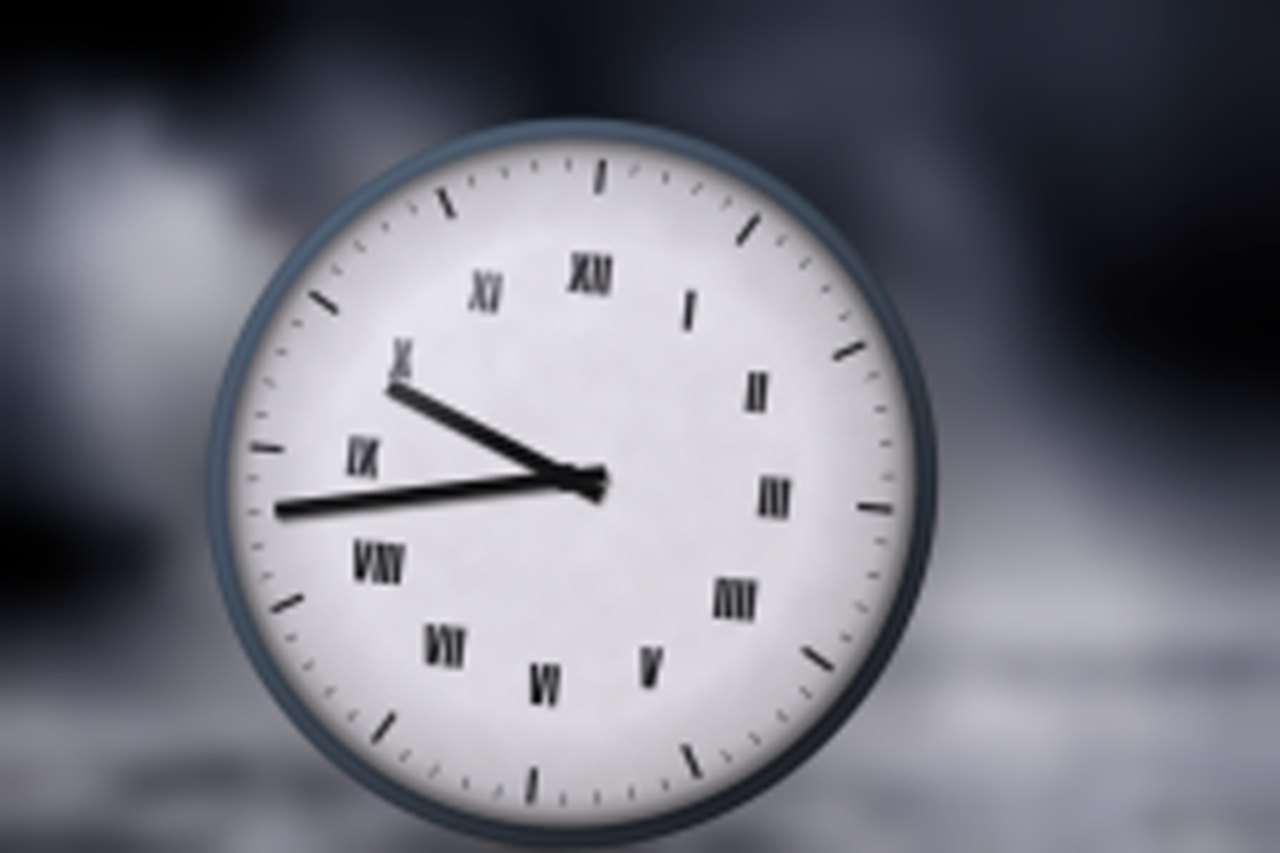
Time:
9:43
